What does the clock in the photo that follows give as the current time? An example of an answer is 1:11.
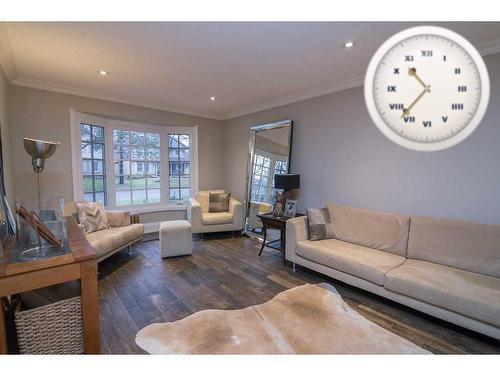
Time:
10:37
